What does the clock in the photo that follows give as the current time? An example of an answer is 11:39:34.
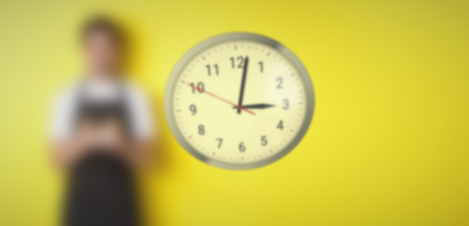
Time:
3:01:50
